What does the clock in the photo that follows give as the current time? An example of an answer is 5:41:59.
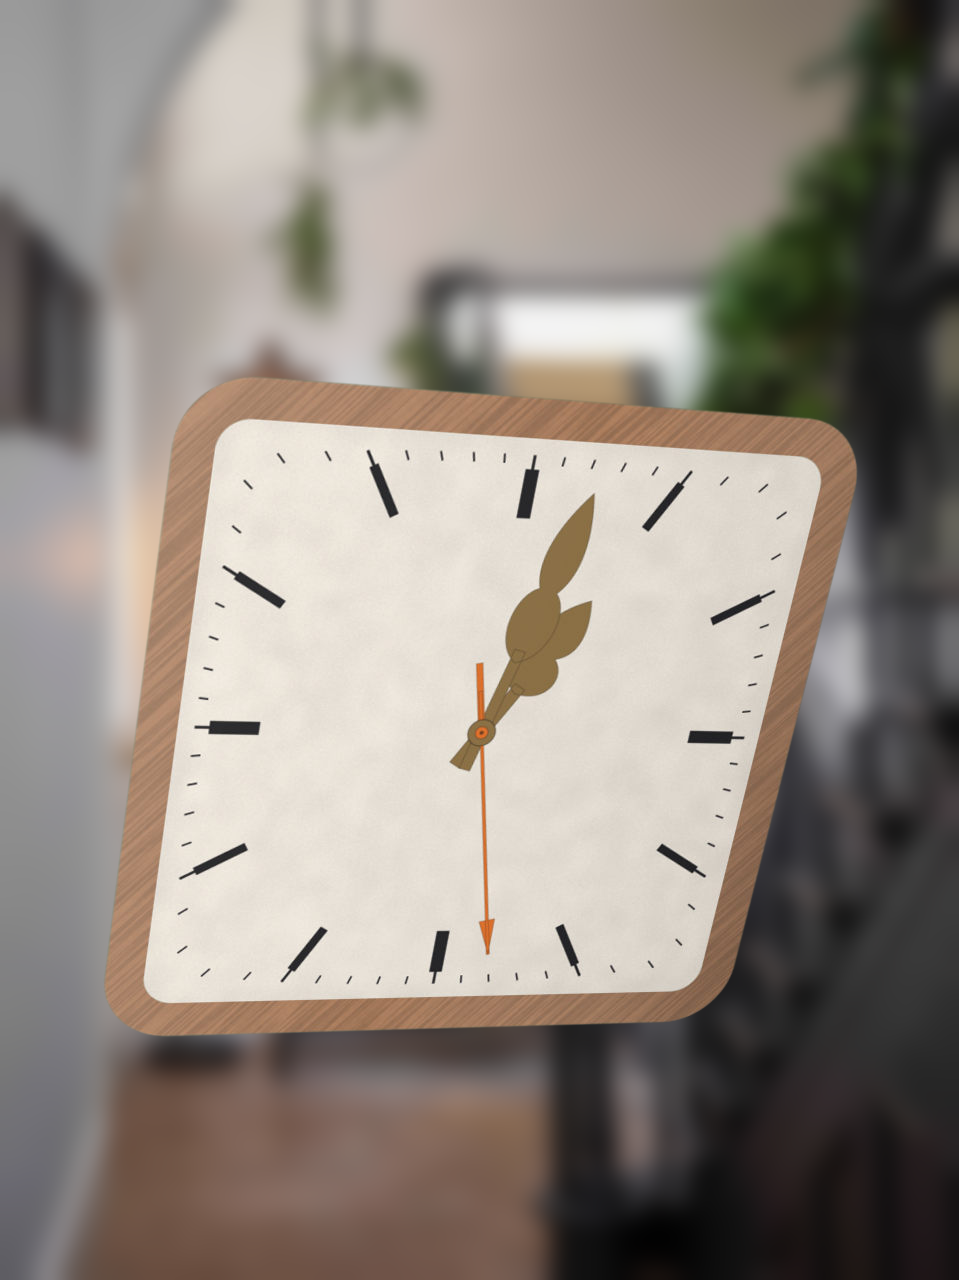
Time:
1:02:28
